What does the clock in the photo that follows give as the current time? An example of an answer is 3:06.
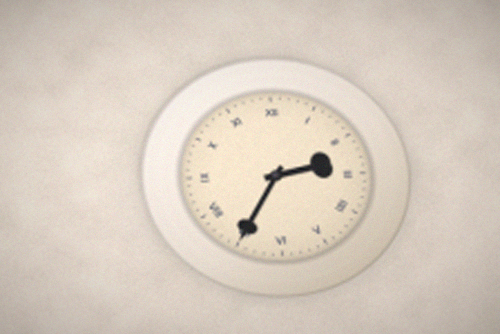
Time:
2:35
